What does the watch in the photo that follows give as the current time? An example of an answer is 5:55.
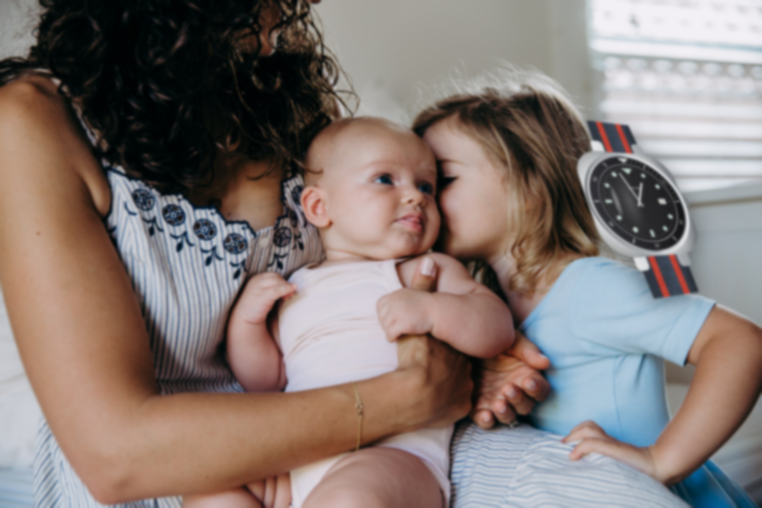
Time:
12:57
